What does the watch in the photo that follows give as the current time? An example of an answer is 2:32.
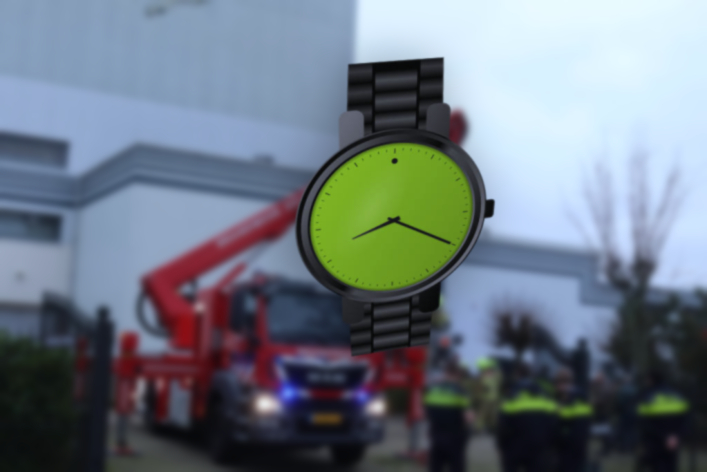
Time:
8:20
